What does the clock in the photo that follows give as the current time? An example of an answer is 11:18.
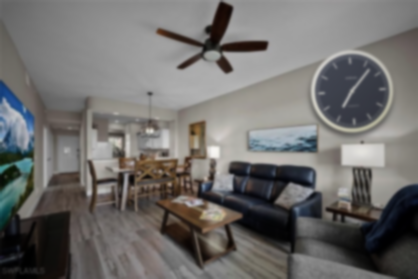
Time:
7:07
